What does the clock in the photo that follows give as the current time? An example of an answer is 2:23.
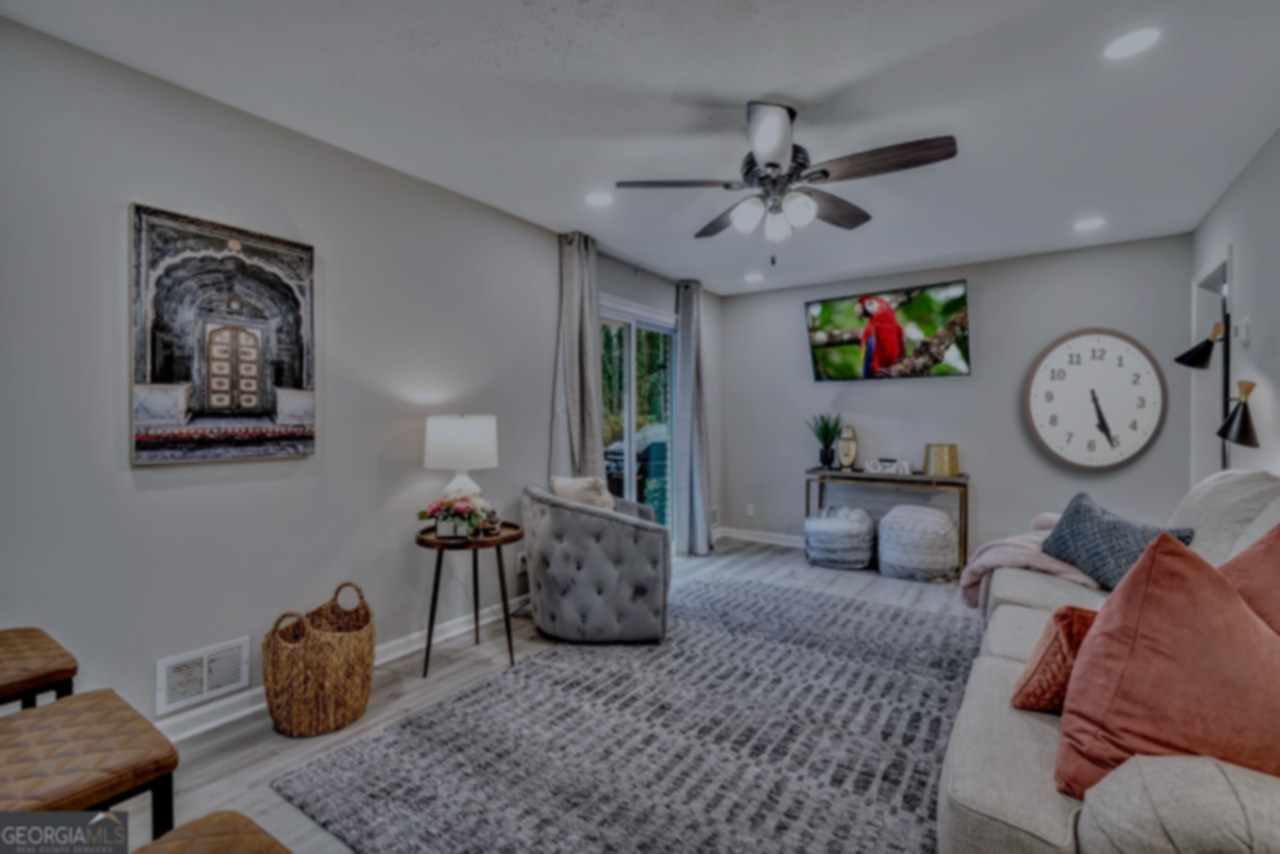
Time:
5:26
